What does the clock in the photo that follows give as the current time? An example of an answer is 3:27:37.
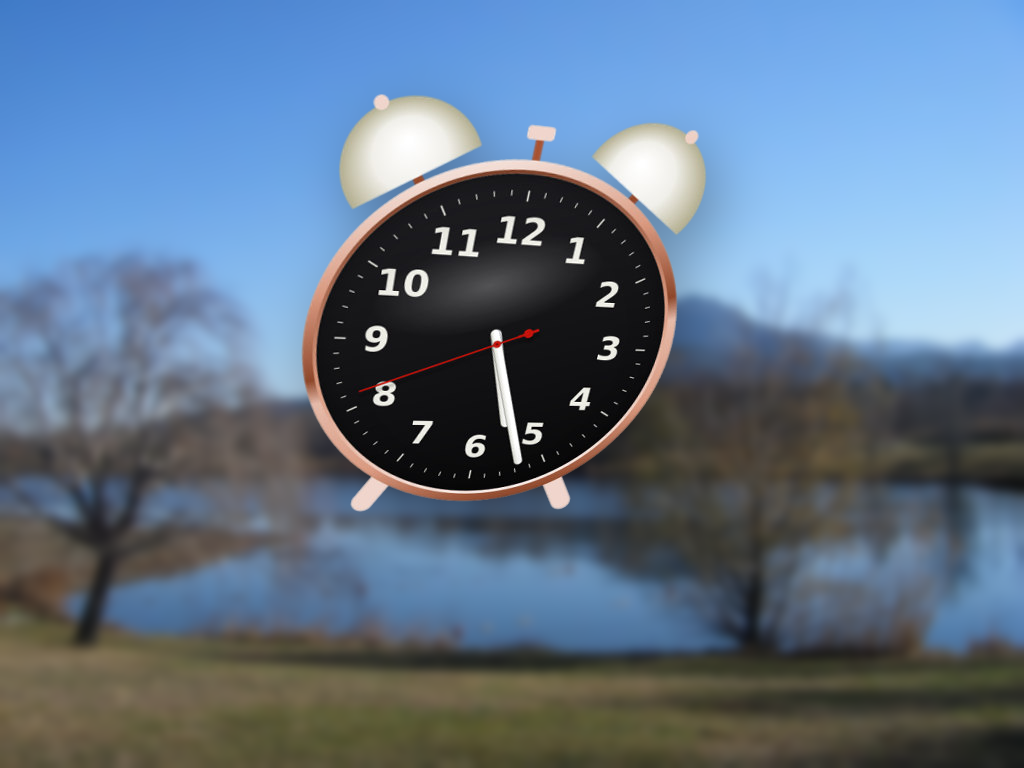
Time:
5:26:41
